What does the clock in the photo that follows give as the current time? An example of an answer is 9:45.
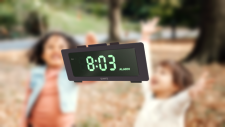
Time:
8:03
